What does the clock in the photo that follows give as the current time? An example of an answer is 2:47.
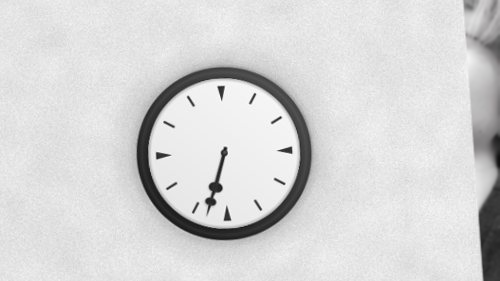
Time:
6:33
